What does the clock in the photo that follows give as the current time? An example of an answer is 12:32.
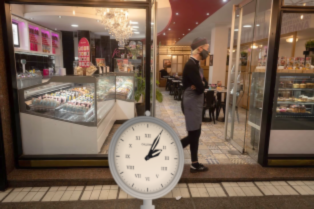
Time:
2:05
